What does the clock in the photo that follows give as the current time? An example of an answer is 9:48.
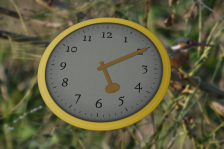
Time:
5:10
